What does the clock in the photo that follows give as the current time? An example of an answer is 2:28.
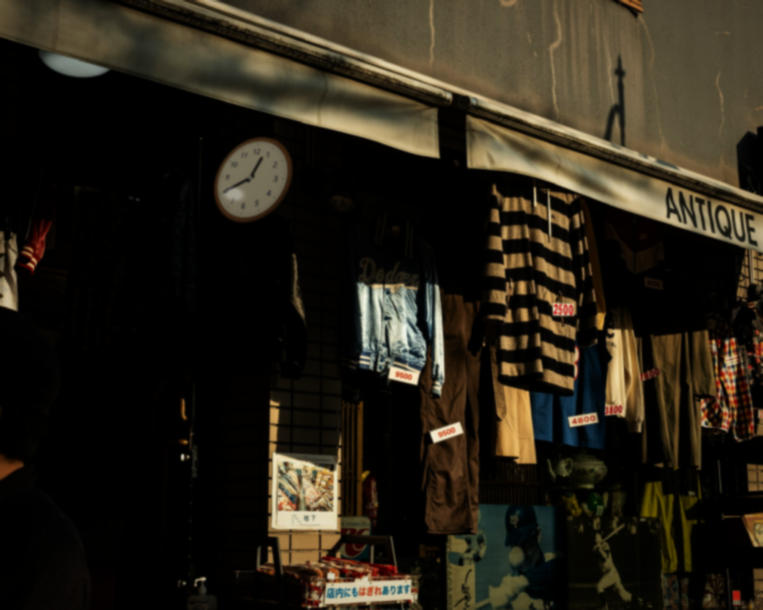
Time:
12:40
